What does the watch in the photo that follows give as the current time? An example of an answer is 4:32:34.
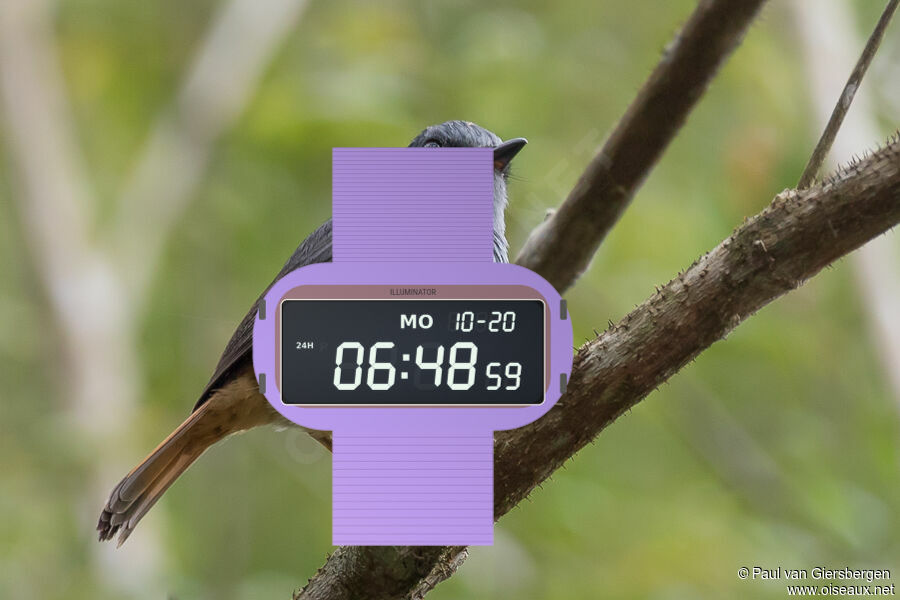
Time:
6:48:59
